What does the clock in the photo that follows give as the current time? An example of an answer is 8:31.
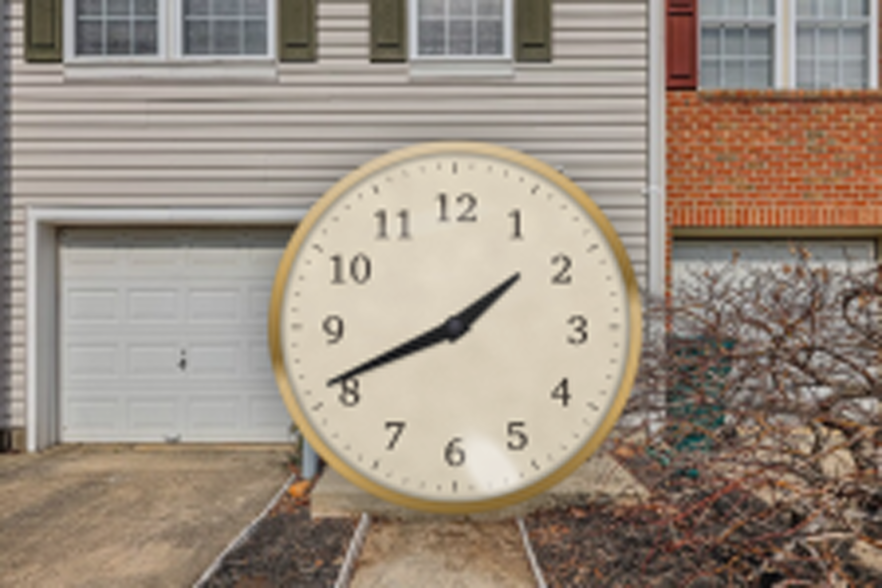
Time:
1:41
